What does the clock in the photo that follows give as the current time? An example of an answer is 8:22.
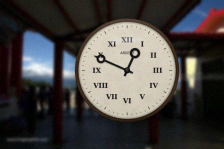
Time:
12:49
